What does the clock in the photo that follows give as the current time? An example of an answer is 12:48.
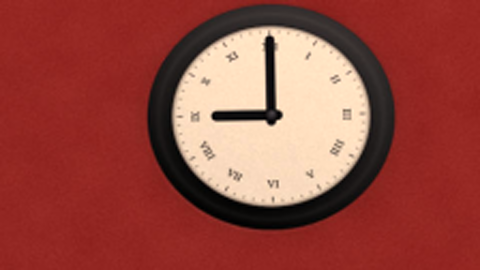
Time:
9:00
